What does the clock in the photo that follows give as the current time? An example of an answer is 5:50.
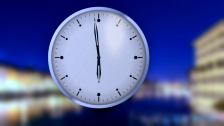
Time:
5:59
